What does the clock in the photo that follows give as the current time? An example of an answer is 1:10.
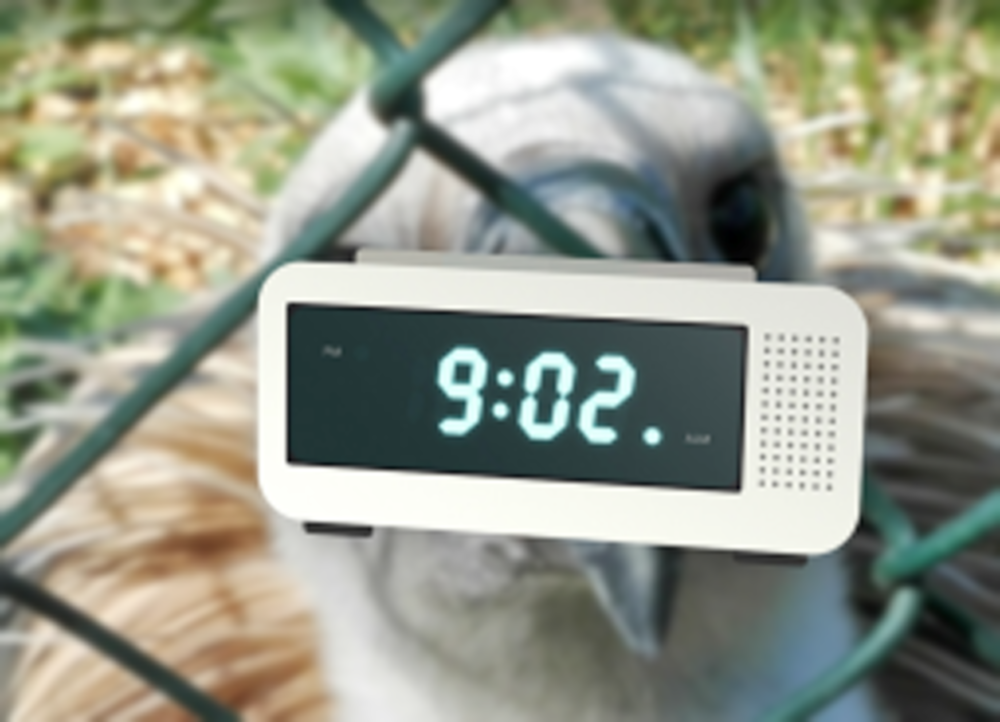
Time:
9:02
